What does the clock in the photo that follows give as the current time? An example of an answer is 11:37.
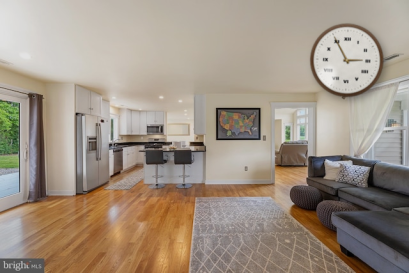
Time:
2:55
